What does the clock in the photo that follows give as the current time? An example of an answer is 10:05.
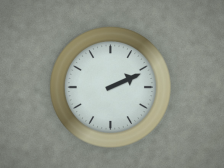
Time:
2:11
